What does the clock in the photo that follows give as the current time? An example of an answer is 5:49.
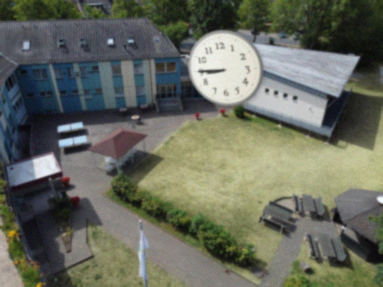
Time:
8:45
